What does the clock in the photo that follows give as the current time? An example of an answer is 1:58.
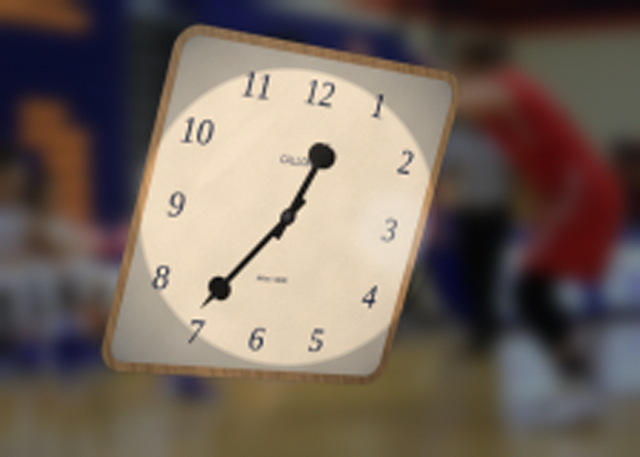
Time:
12:36
